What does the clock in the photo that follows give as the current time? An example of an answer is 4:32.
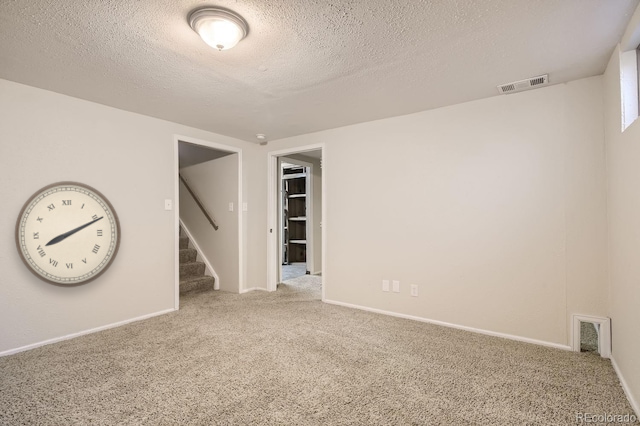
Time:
8:11
